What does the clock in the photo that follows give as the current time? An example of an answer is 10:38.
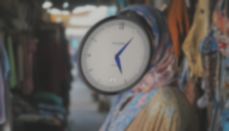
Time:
5:06
